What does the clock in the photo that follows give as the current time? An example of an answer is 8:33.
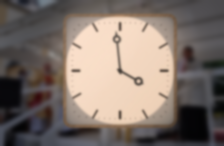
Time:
3:59
